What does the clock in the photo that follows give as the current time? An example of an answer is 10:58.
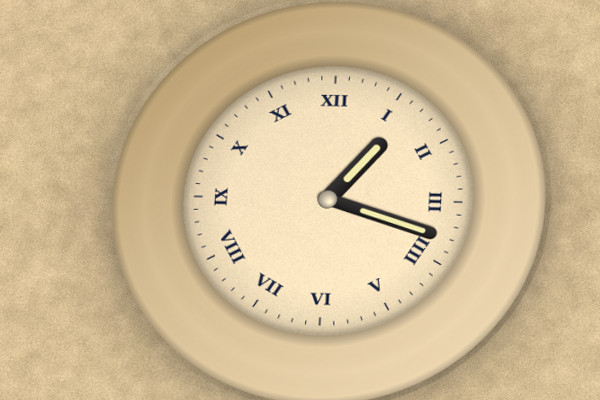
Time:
1:18
